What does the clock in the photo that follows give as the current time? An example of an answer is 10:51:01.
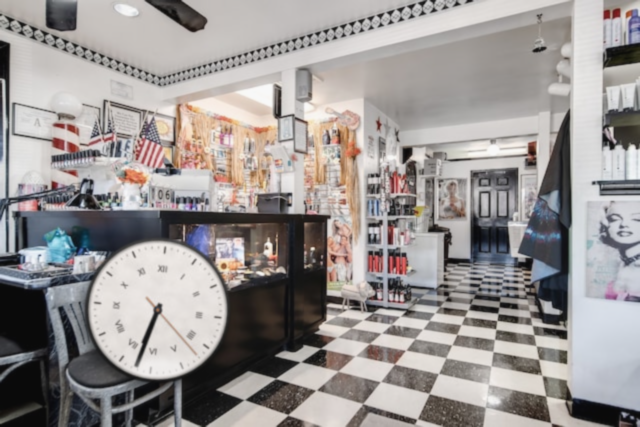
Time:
6:32:22
